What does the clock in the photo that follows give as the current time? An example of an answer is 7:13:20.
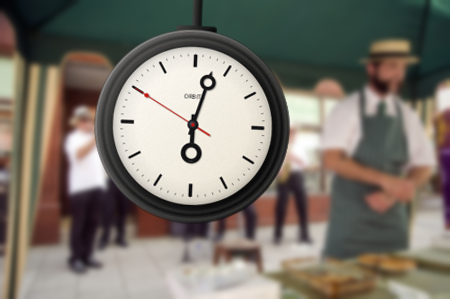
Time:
6:02:50
